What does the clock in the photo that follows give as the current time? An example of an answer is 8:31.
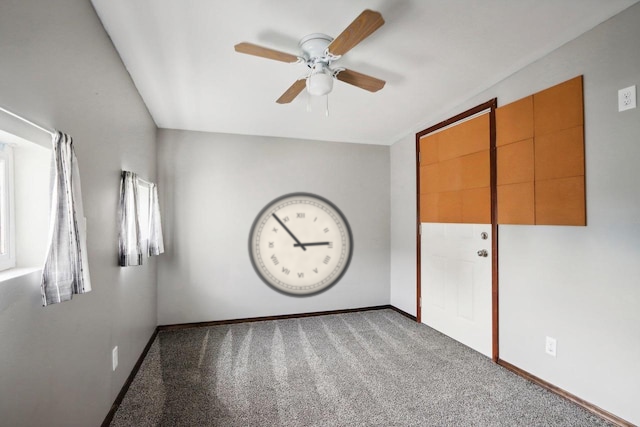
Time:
2:53
